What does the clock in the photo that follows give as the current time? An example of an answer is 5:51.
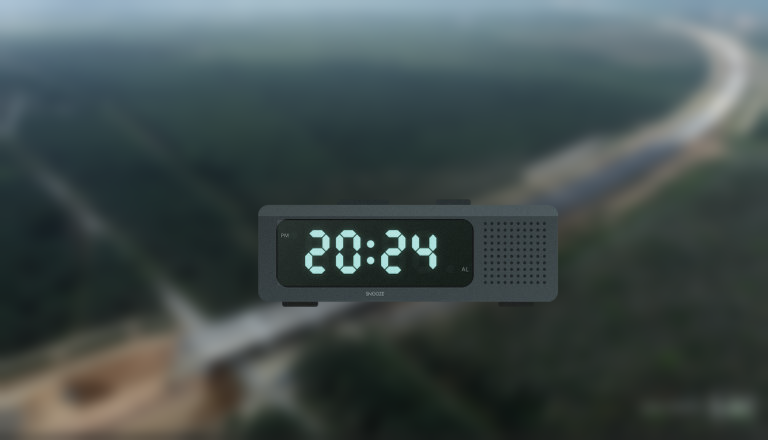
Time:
20:24
